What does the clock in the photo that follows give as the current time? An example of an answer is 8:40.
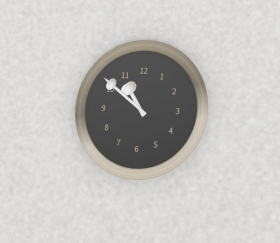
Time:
10:51
